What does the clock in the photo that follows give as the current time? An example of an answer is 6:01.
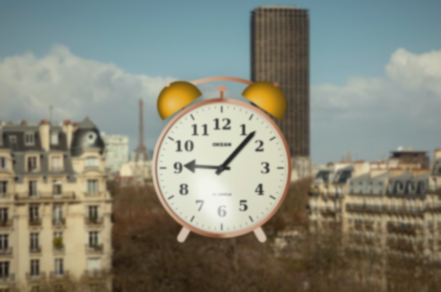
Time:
9:07
